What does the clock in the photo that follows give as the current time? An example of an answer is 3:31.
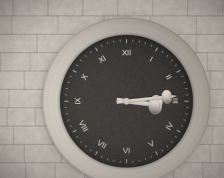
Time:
3:14
